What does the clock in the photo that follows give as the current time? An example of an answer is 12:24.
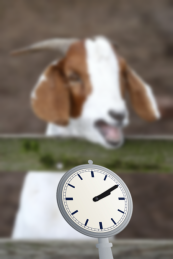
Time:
2:10
